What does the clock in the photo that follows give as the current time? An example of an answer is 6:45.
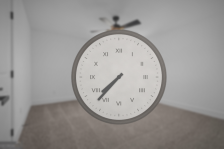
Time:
7:37
